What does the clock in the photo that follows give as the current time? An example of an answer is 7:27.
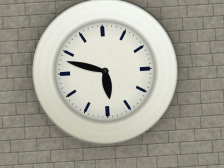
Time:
5:48
